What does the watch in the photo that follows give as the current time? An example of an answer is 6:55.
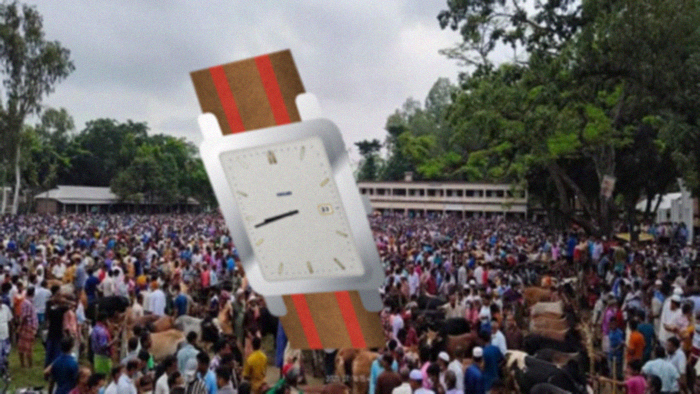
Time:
8:43
